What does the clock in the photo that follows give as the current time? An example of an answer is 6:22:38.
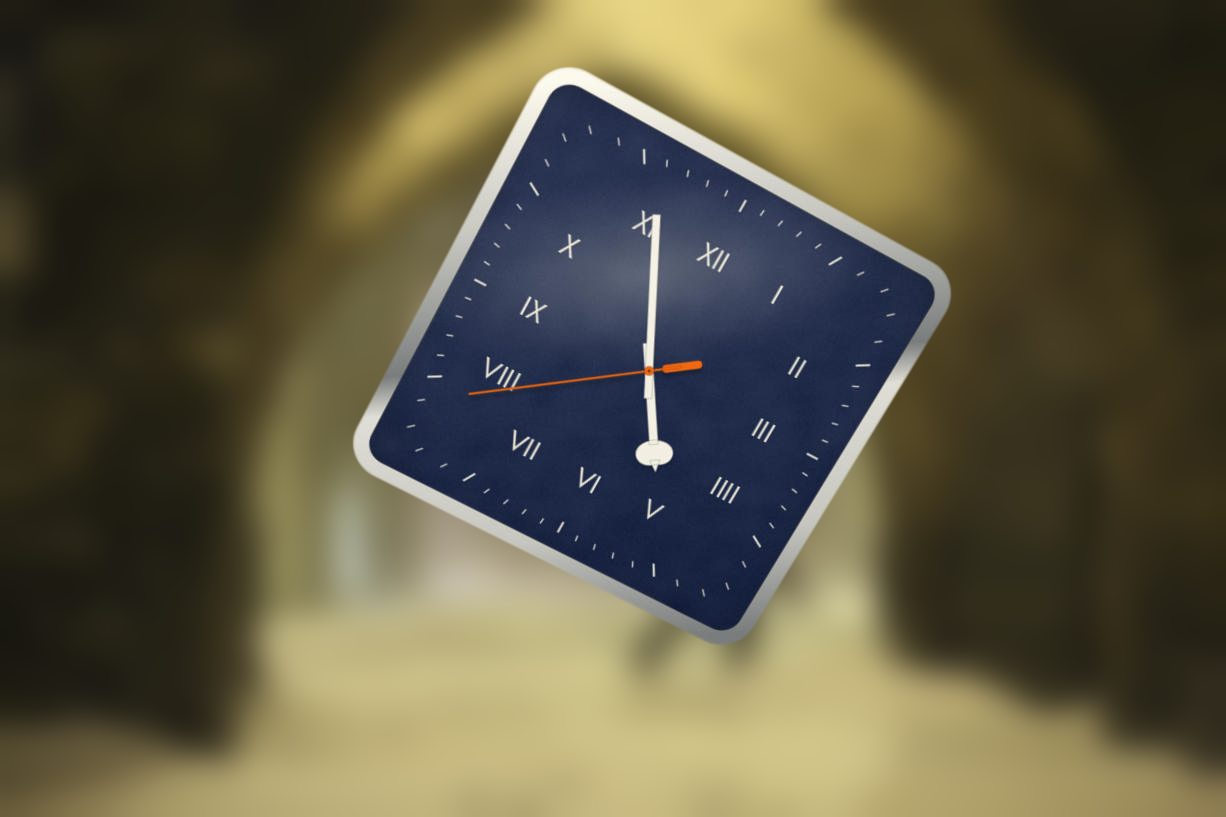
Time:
4:55:39
